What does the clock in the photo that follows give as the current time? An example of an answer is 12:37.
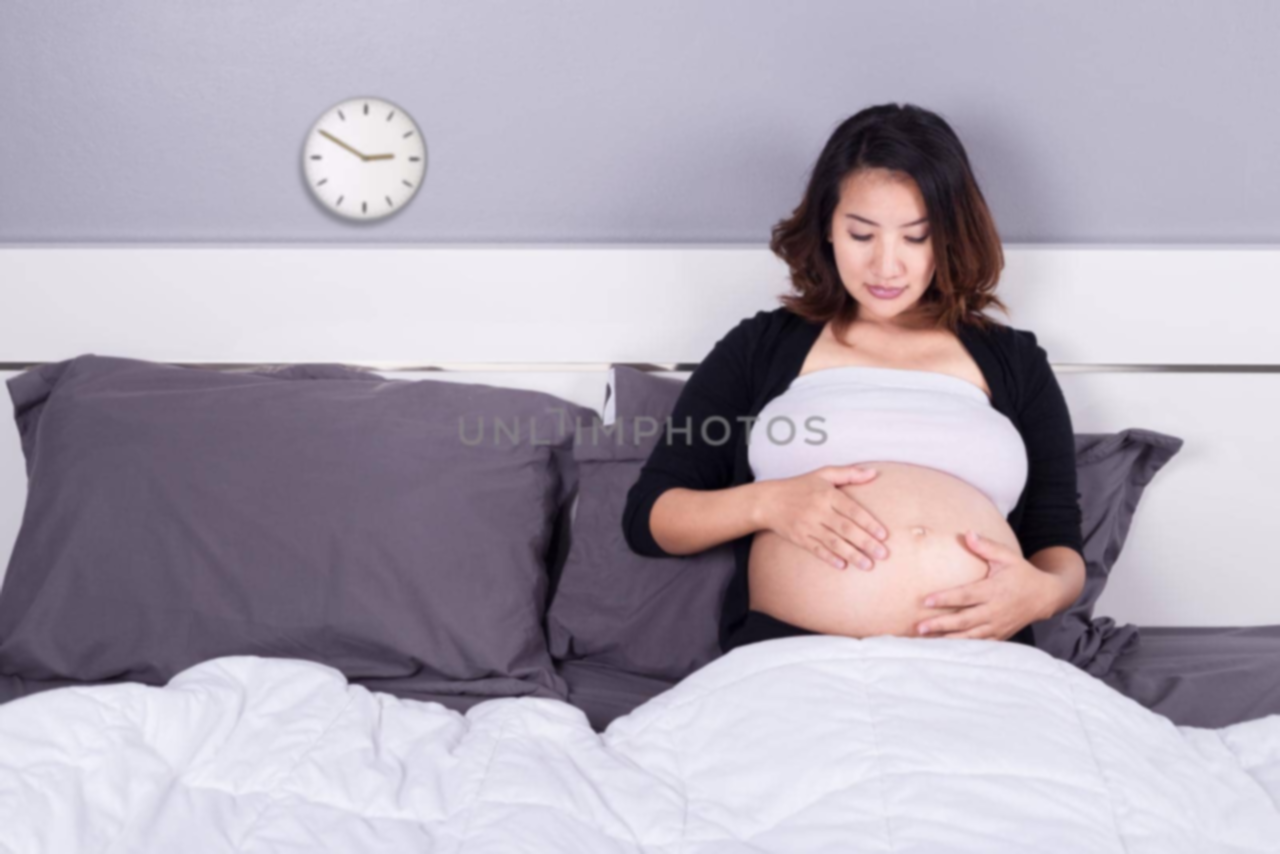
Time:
2:50
